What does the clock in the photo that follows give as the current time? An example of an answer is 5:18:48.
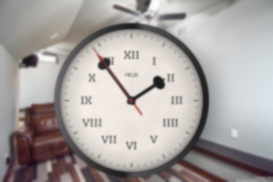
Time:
1:53:54
